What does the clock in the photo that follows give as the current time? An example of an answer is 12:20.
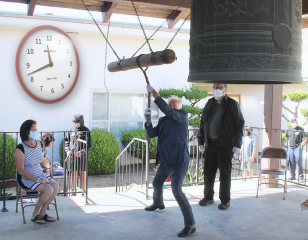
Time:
11:42
